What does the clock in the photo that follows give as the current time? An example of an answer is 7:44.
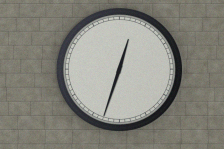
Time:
12:33
